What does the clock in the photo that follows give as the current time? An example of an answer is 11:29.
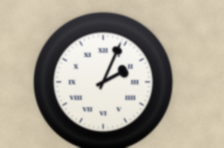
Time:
2:04
